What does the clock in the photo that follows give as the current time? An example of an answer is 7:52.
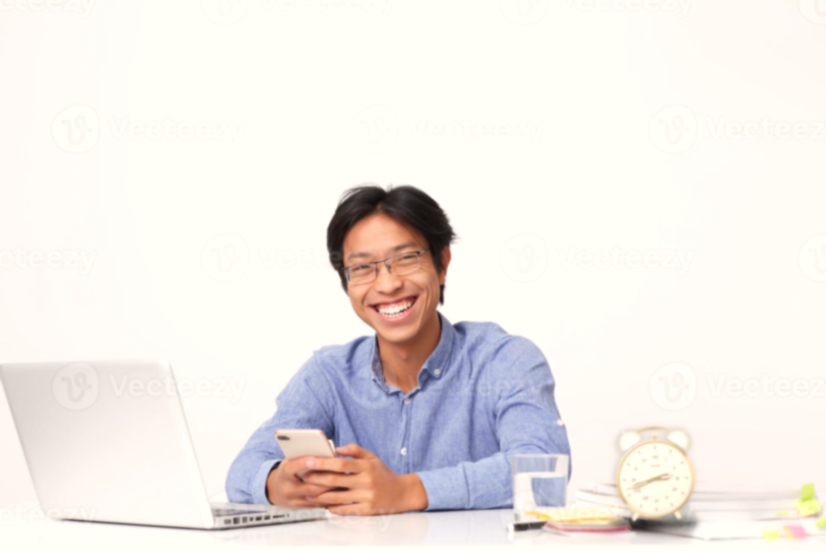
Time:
2:42
